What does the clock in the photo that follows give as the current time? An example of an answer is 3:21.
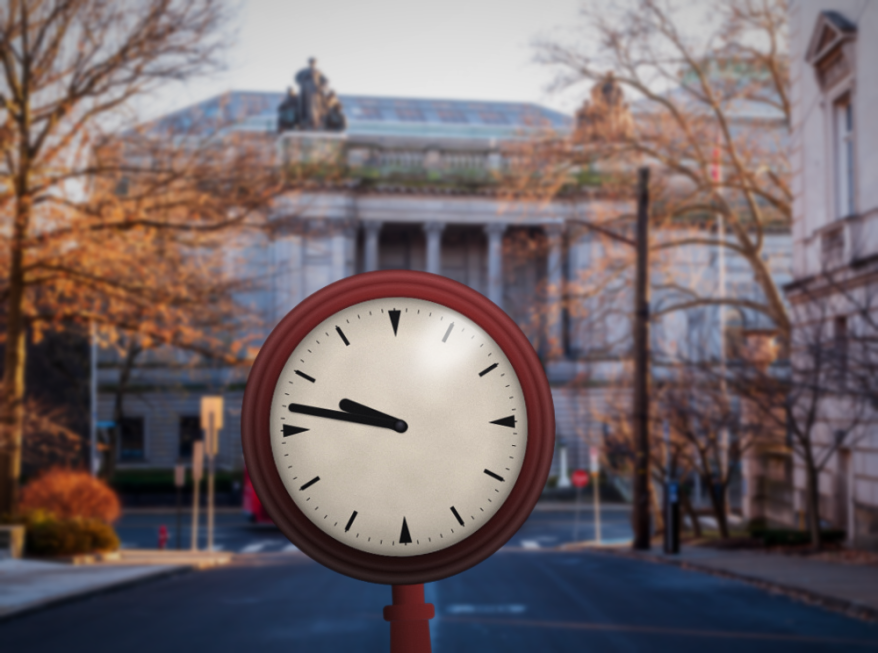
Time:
9:47
